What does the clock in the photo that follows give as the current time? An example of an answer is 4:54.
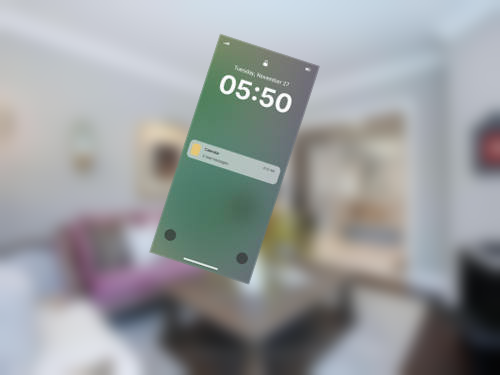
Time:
5:50
